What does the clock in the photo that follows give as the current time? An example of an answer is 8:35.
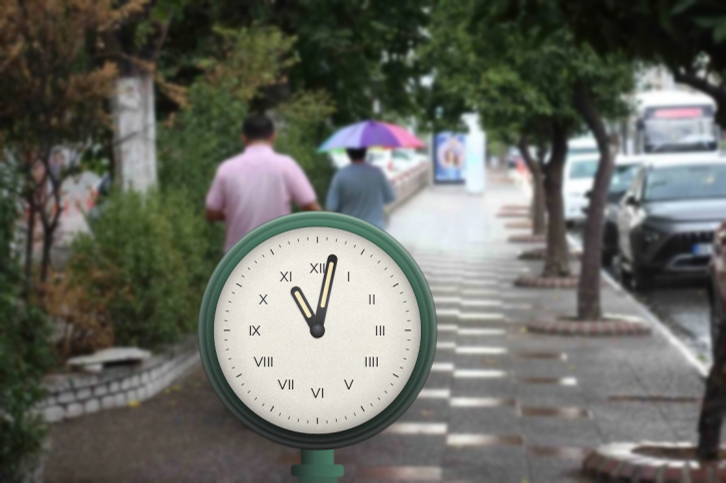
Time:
11:02
